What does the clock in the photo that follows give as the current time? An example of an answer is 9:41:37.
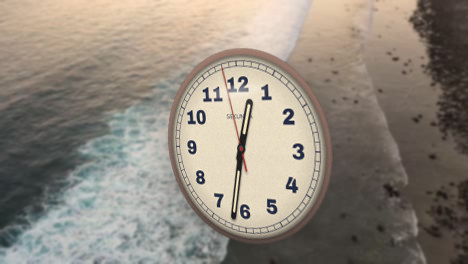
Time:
12:31:58
